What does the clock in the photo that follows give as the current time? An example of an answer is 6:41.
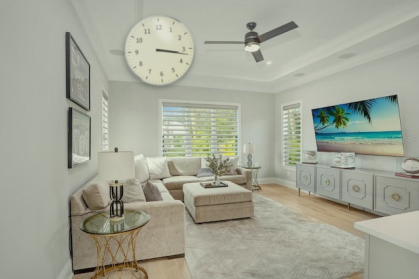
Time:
3:17
